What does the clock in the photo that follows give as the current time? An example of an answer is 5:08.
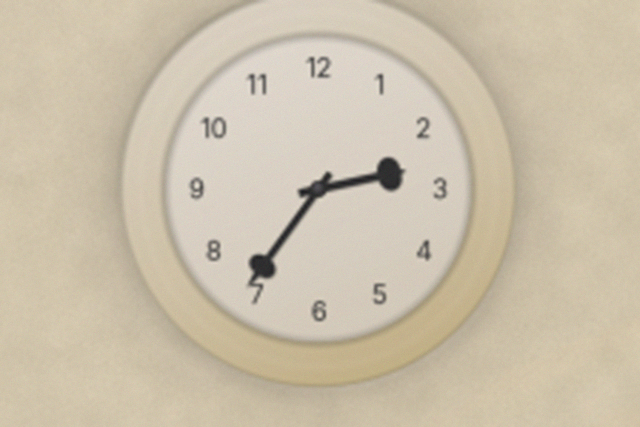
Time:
2:36
